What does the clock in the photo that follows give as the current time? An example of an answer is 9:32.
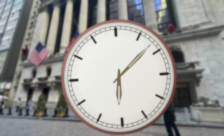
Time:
6:08
